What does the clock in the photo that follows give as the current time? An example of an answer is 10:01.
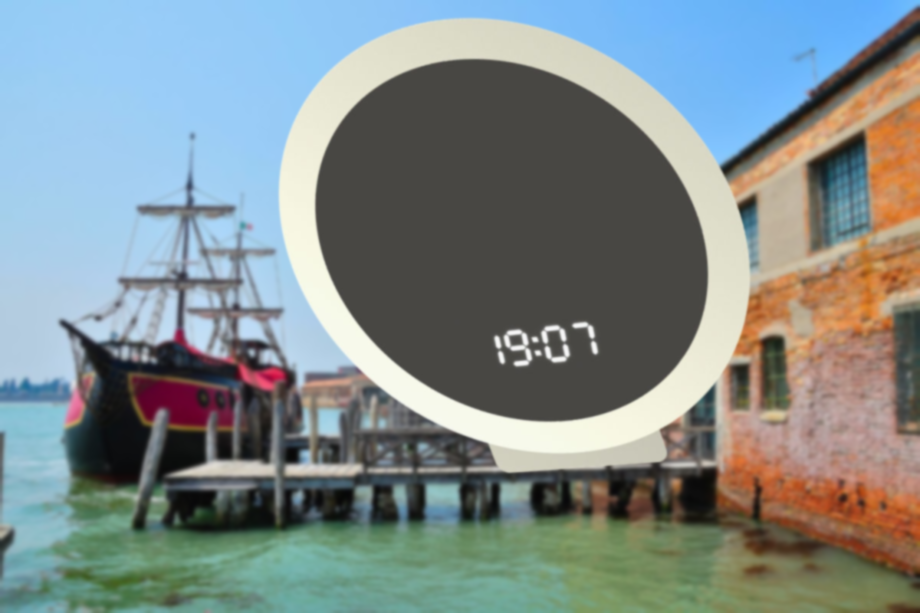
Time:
19:07
